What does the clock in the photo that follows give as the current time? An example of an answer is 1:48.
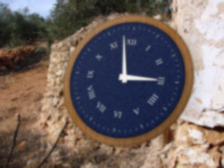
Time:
2:58
